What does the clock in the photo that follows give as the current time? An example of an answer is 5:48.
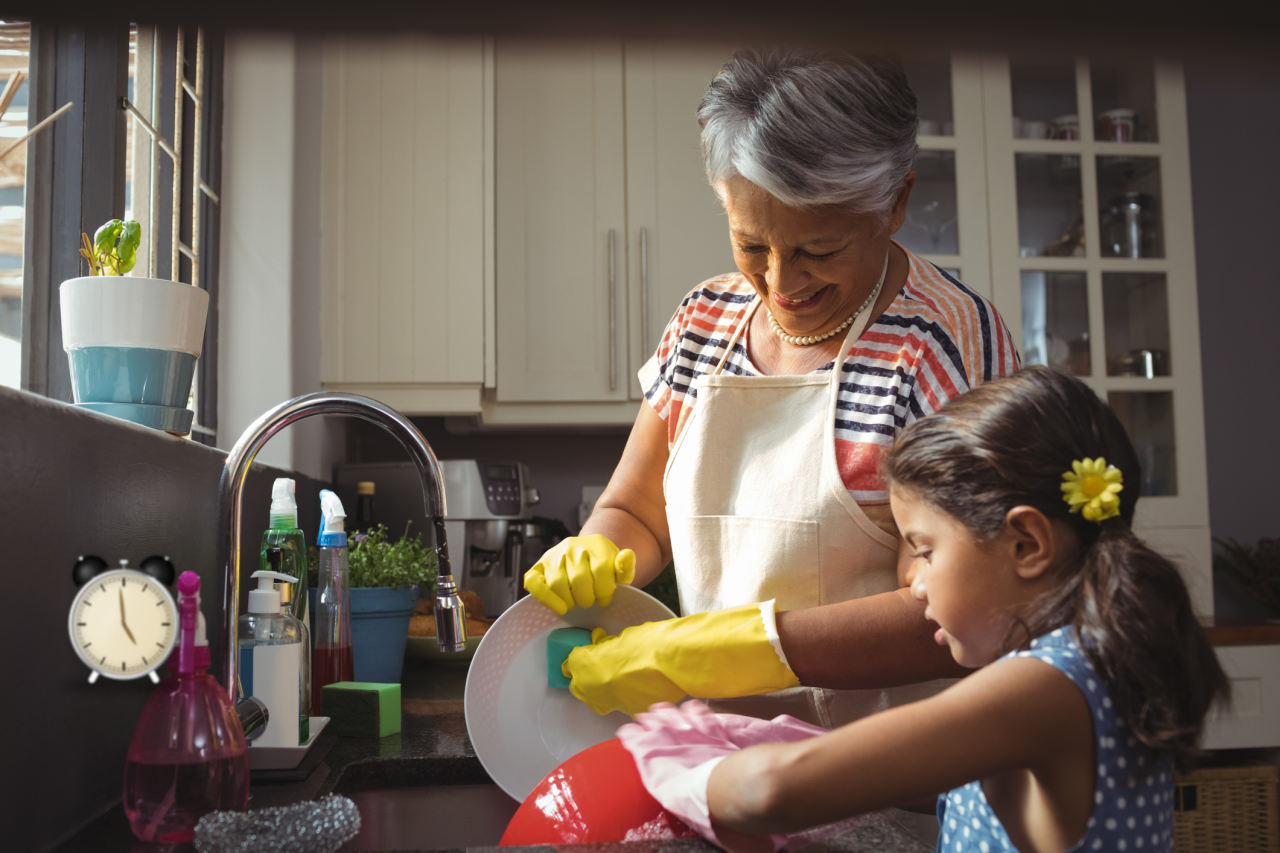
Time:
4:59
